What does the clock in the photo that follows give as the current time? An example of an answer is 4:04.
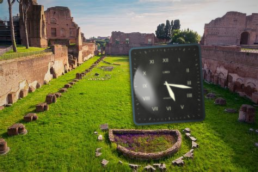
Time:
5:17
